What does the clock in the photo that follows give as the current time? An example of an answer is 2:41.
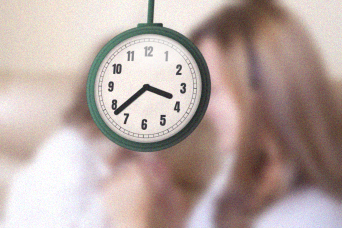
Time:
3:38
